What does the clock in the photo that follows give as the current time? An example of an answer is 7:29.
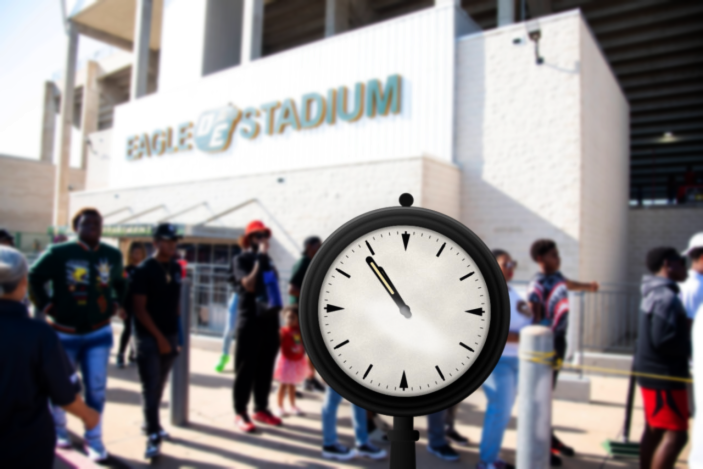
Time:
10:54
